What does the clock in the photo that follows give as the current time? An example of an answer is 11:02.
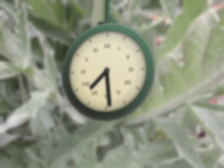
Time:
7:29
